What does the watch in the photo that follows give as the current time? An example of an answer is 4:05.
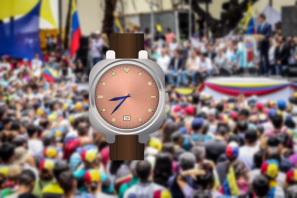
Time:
8:37
